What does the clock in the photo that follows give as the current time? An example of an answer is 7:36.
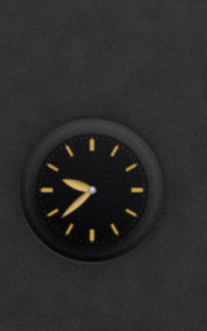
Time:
9:38
